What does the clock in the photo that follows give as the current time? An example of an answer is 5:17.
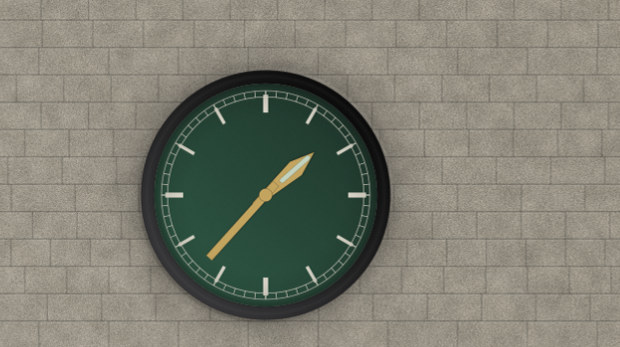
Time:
1:37
